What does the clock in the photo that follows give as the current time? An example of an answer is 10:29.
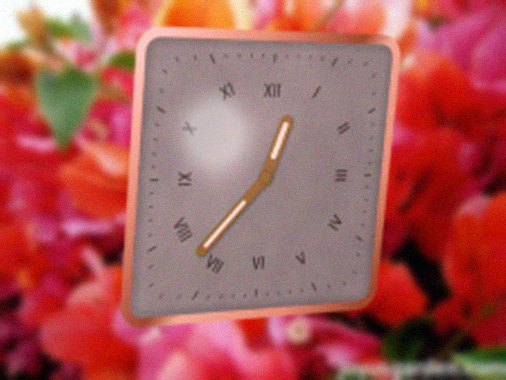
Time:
12:37
